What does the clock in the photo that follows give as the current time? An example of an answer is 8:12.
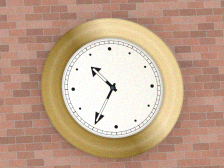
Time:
10:35
